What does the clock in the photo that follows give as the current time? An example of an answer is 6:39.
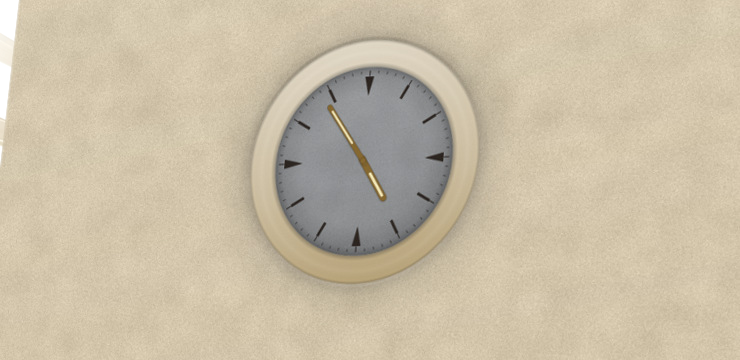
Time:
4:54
